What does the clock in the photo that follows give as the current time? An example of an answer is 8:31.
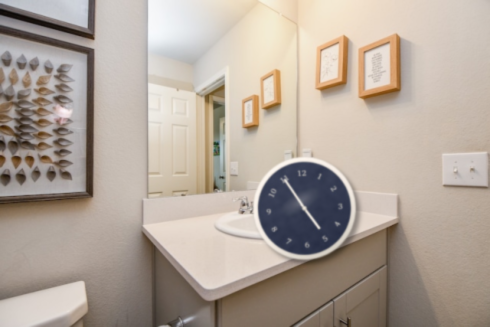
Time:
4:55
